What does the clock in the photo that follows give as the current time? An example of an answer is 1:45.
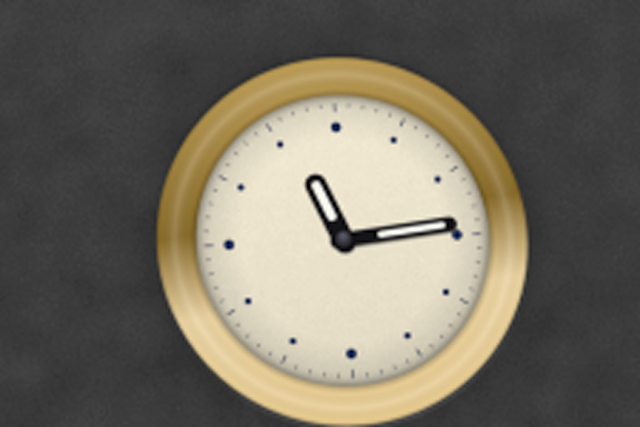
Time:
11:14
